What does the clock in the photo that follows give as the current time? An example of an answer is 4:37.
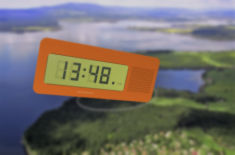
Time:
13:48
